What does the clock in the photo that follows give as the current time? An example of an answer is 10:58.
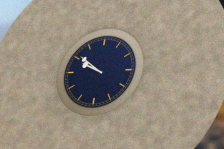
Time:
9:51
